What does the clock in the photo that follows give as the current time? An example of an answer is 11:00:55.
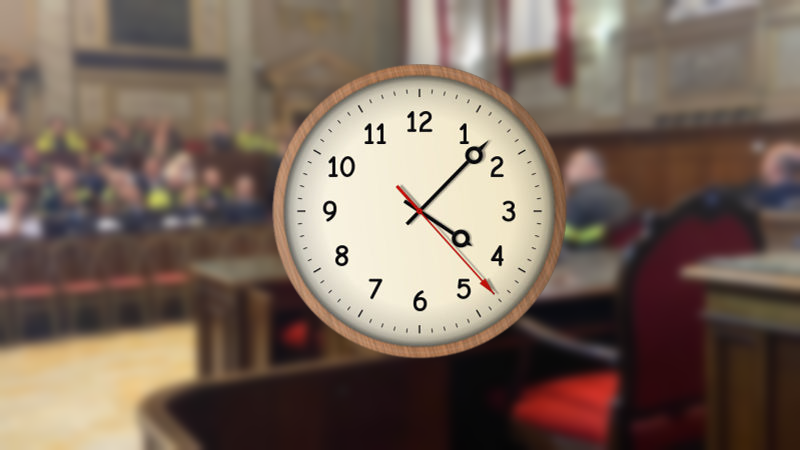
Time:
4:07:23
